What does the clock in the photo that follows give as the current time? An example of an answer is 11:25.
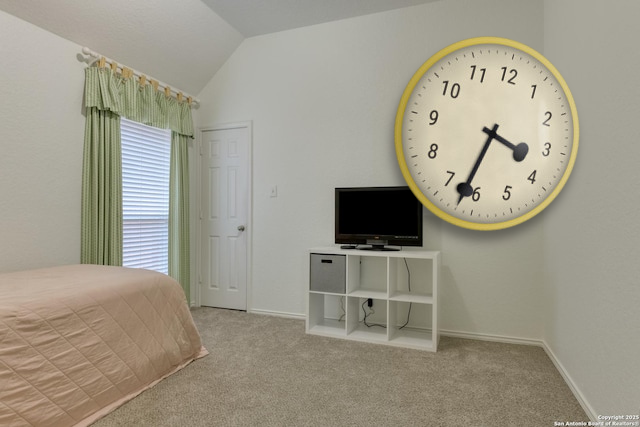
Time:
3:32
